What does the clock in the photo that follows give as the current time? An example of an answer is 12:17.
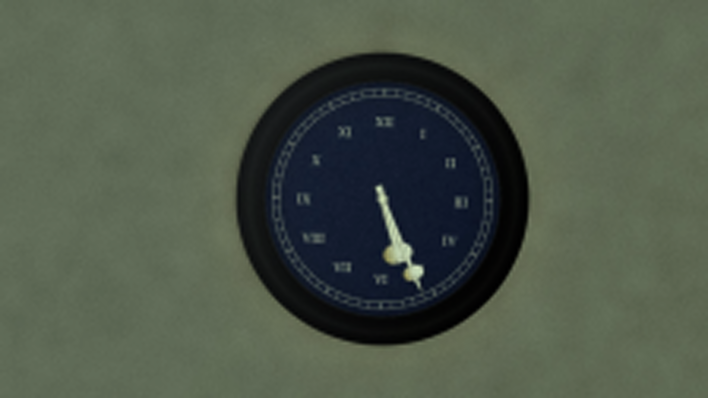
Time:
5:26
